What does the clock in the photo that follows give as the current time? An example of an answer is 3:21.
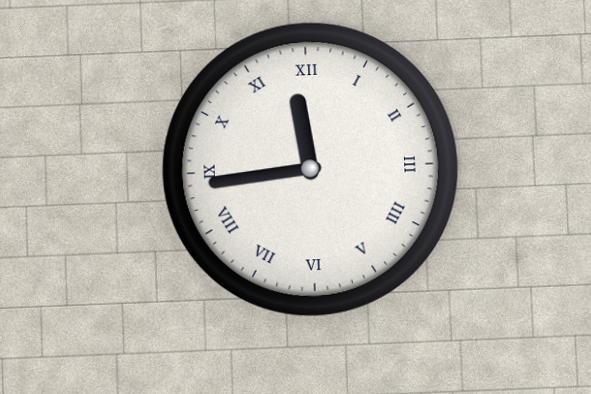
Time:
11:44
